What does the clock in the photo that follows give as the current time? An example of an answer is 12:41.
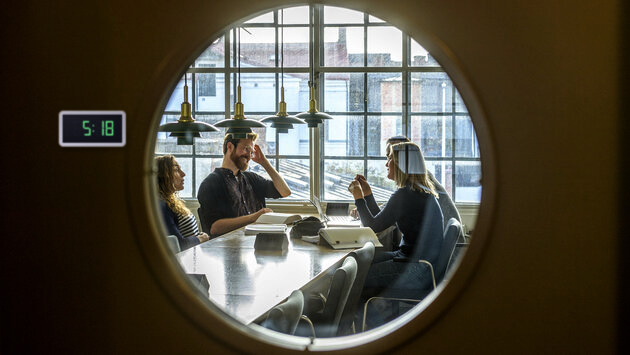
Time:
5:18
